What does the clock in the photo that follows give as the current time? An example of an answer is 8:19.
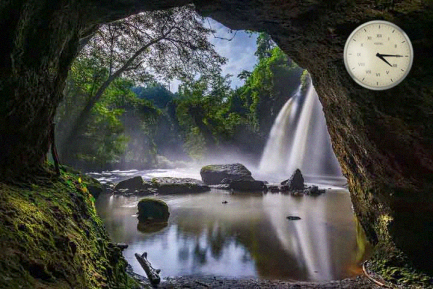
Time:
4:15
